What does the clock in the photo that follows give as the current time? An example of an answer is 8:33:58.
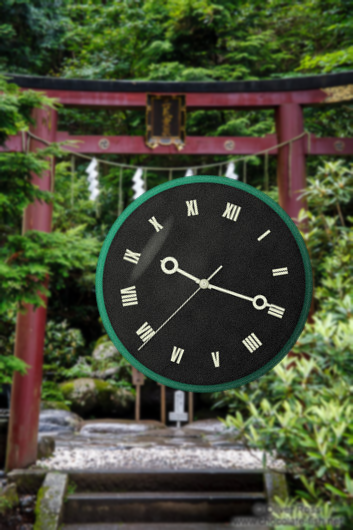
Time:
9:14:34
